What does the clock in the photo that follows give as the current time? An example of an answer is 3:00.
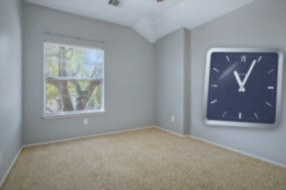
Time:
11:04
